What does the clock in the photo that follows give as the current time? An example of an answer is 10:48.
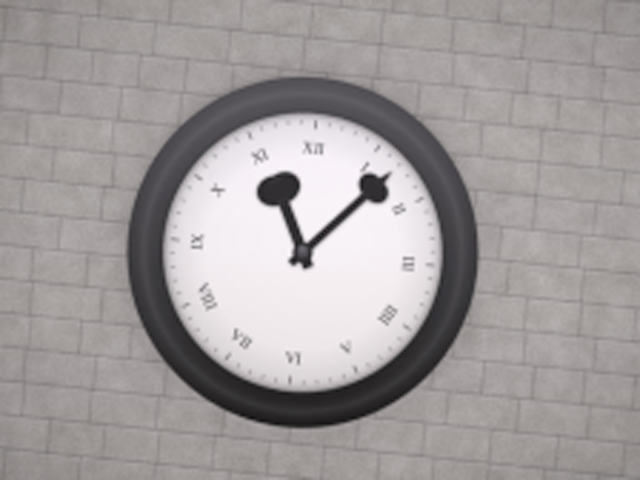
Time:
11:07
